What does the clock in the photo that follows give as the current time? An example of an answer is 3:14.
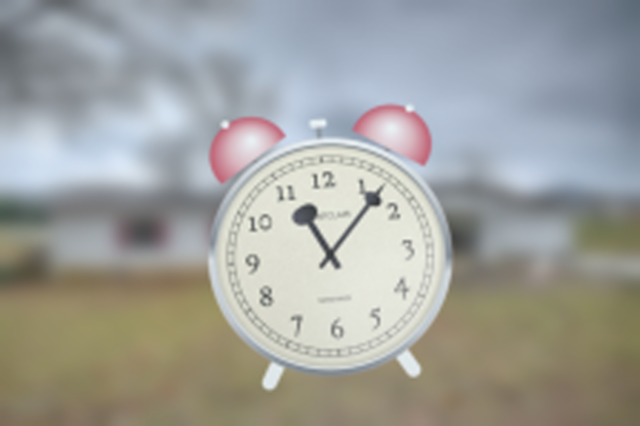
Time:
11:07
